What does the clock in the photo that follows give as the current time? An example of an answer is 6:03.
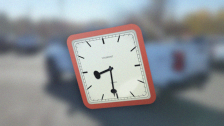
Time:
8:31
